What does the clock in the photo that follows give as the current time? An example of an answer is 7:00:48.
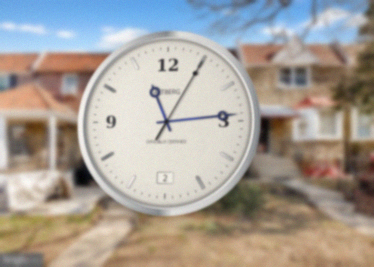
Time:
11:14:05
